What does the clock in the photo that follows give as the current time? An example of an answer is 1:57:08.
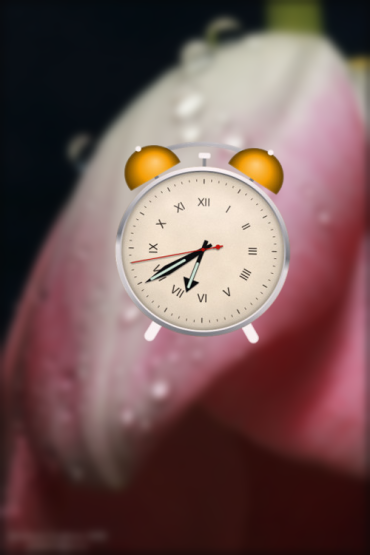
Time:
6:39:43
